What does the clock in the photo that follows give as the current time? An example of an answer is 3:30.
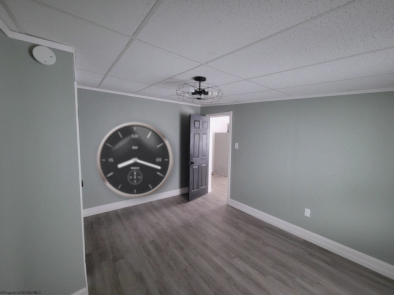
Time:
8:18
